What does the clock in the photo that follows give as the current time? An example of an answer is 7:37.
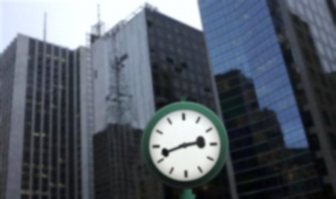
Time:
2:42
